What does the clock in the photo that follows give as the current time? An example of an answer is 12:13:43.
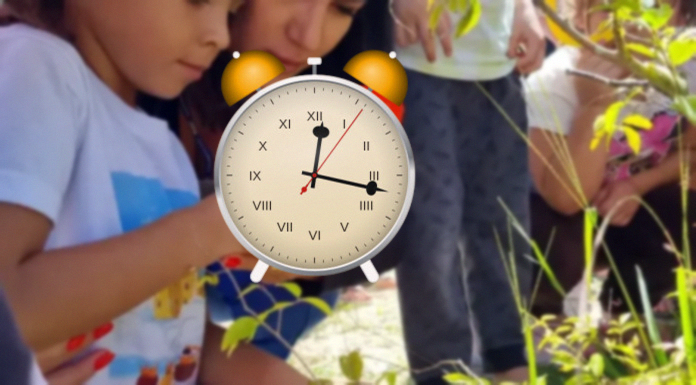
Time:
12:17:06
